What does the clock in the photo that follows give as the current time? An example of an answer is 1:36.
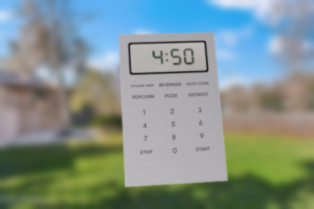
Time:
4:50
